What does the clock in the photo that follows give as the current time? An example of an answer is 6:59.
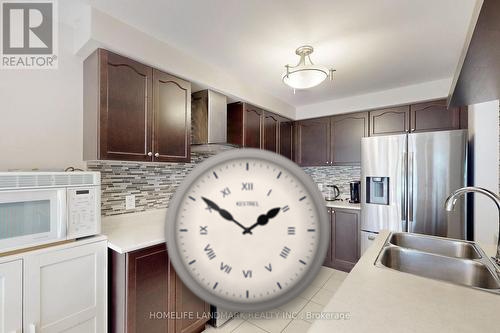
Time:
1:51
